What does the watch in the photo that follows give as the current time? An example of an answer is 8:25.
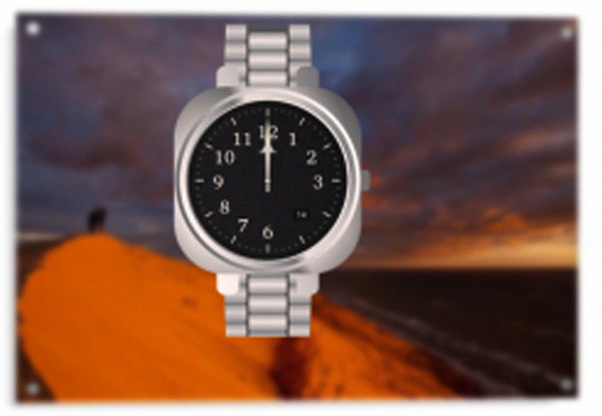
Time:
12:00
